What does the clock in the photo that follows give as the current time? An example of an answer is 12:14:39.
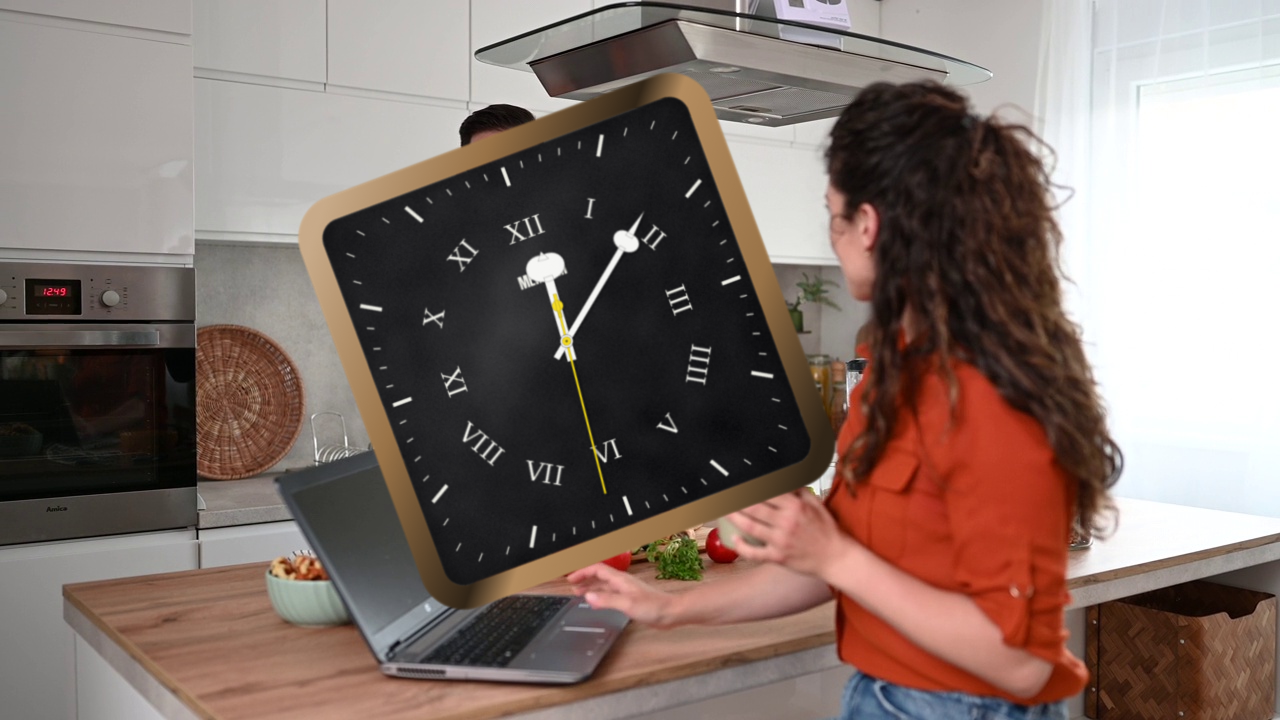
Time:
12:08:31
